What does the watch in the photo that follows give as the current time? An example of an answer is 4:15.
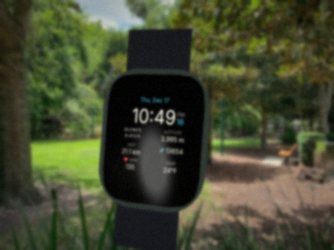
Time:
10:49
